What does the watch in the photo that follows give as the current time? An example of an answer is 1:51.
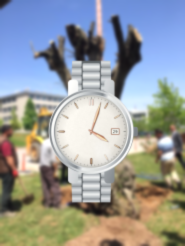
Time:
4:03
